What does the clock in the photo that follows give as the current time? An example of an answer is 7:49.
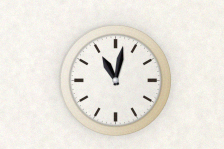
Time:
11:02
